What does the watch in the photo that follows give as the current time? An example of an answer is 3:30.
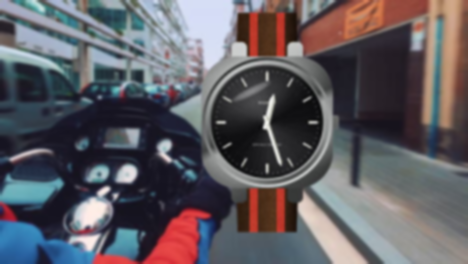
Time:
12:27
